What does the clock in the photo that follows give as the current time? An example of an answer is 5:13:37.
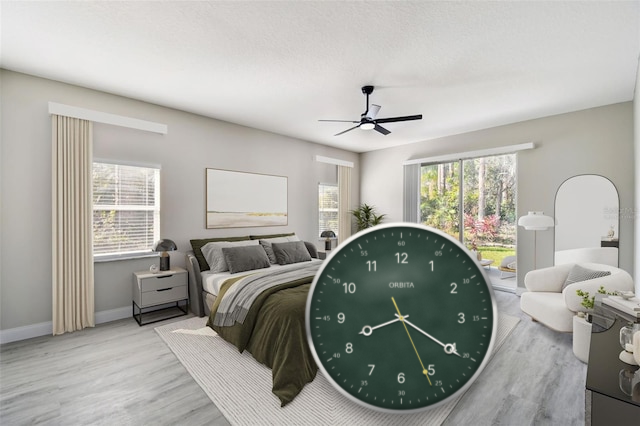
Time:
8:20:26
